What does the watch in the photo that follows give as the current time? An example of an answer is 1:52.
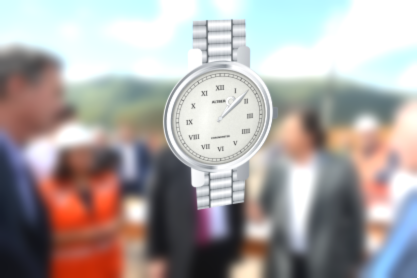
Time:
1:08
